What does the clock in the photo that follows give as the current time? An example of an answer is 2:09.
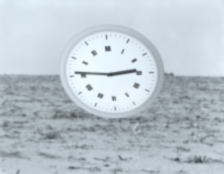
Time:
2:46
